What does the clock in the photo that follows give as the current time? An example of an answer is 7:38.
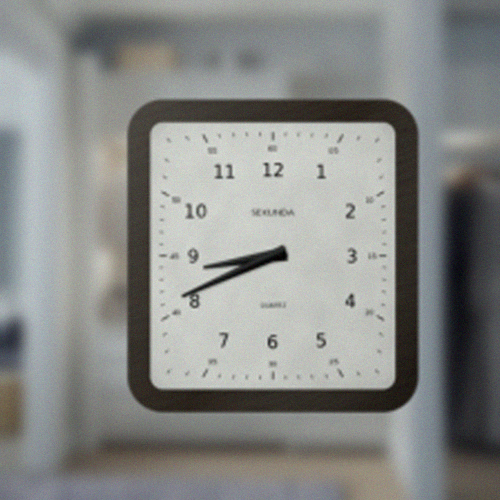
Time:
8:41
